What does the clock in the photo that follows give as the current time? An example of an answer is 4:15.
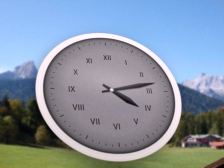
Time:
4:13
